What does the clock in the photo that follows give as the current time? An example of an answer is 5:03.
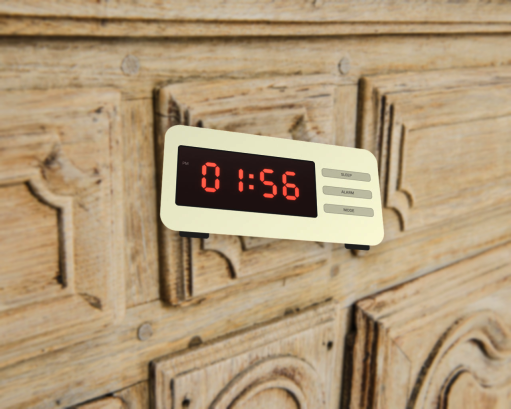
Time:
1:56
